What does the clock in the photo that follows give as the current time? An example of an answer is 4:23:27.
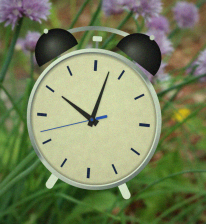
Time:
10:02:42
